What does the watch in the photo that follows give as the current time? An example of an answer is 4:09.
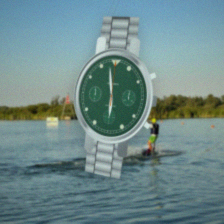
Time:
5:58
